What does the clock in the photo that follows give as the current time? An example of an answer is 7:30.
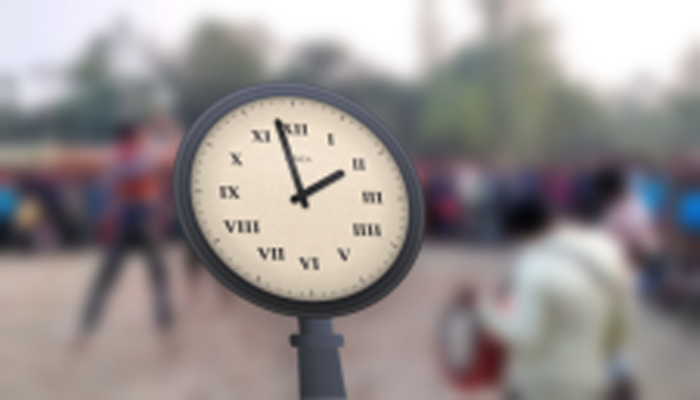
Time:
1:58
